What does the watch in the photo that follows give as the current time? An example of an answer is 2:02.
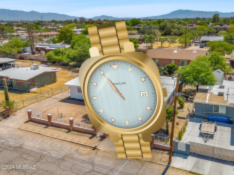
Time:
10:55
